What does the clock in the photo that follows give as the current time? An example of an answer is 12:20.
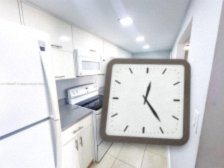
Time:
12:24
